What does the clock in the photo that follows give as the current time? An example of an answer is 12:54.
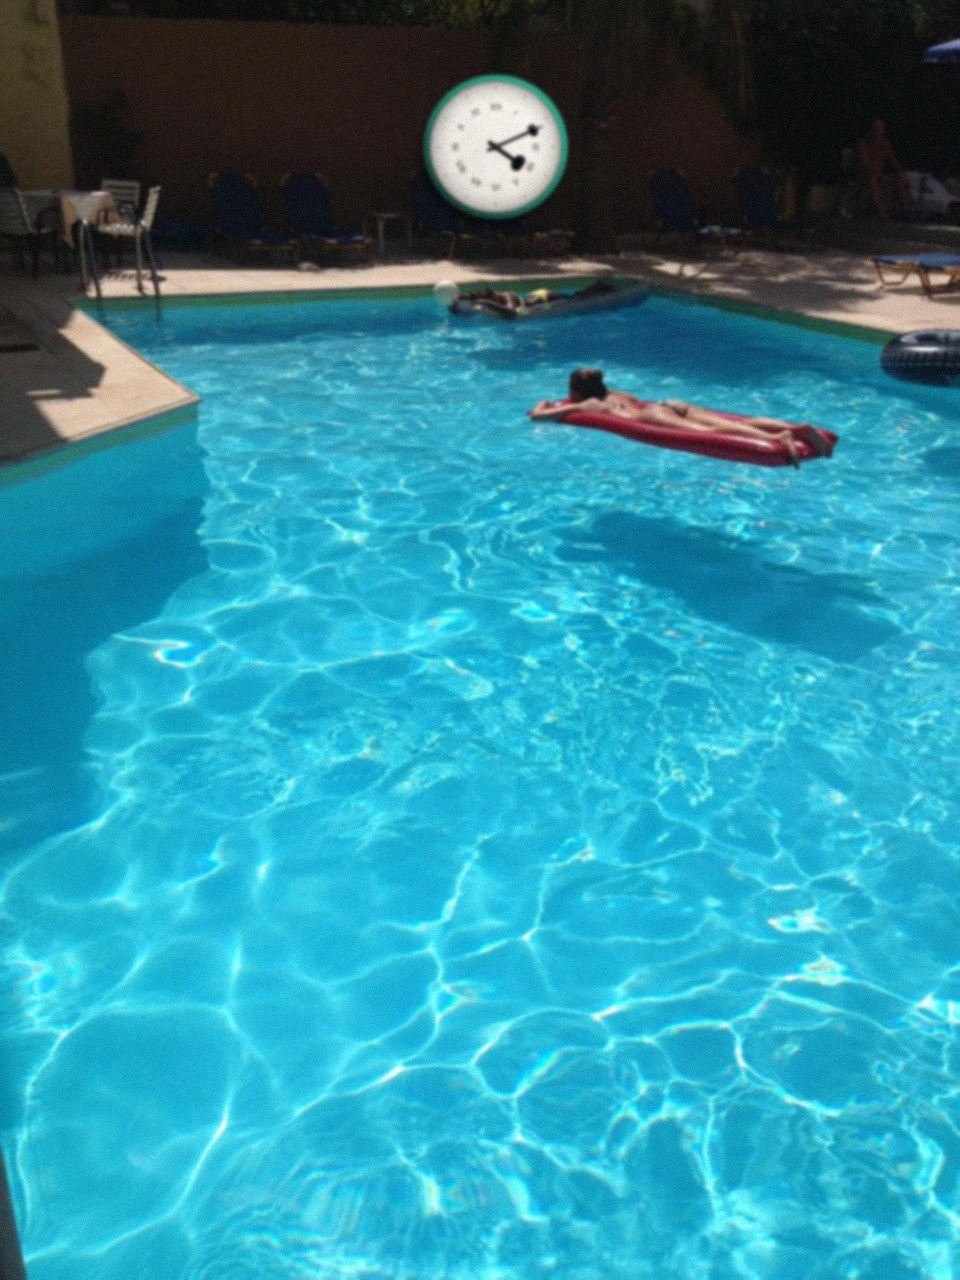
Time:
4:11
